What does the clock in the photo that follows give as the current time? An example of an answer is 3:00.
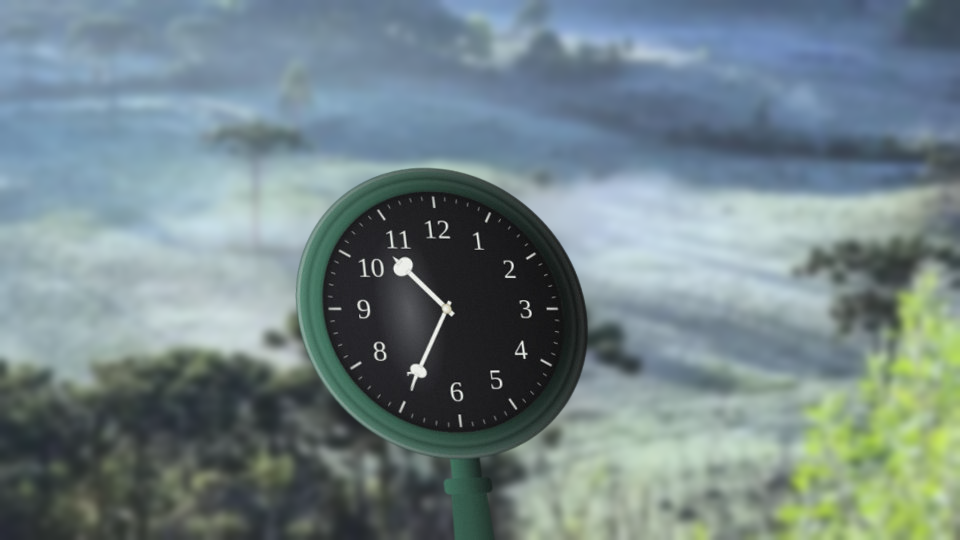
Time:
10:35
